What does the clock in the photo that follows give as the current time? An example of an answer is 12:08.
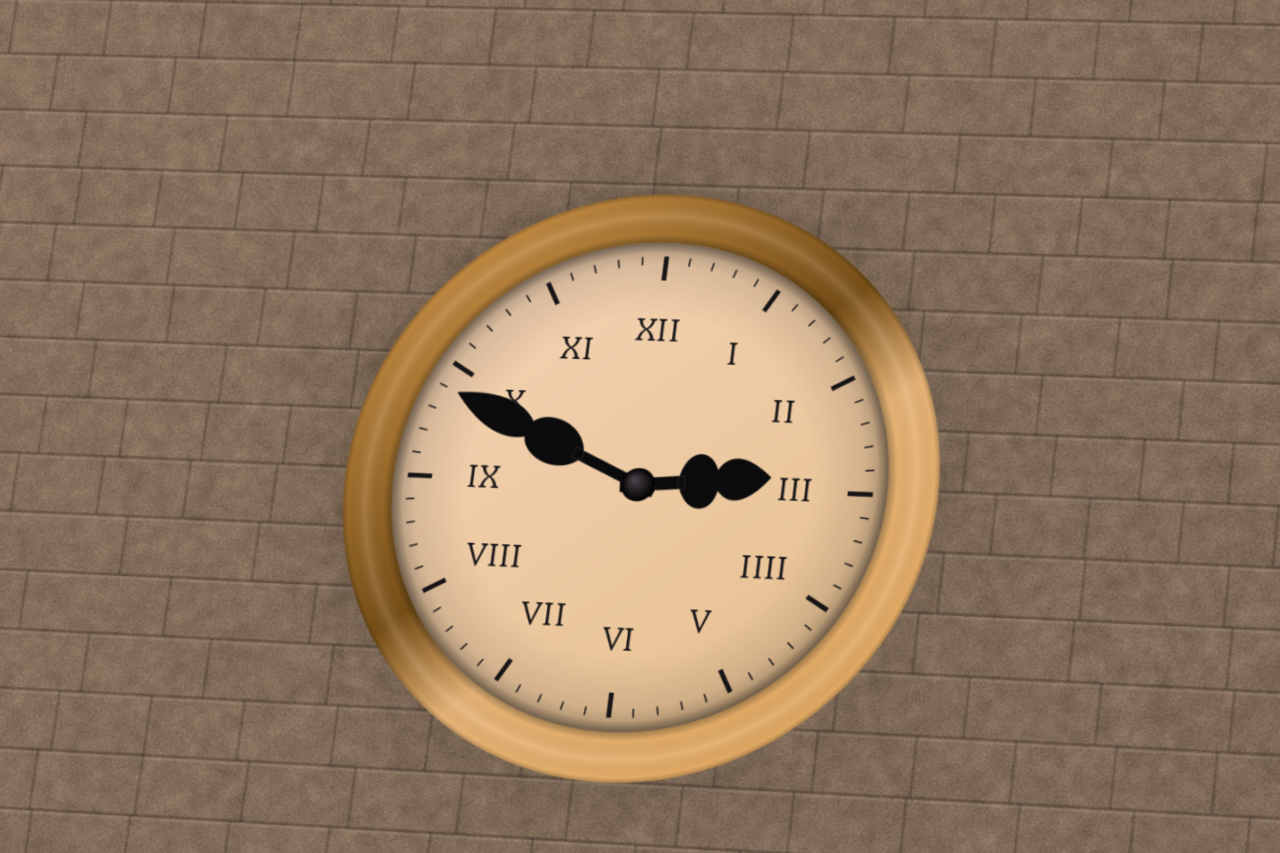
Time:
2:49
